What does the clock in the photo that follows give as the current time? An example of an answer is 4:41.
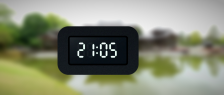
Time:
21:05
